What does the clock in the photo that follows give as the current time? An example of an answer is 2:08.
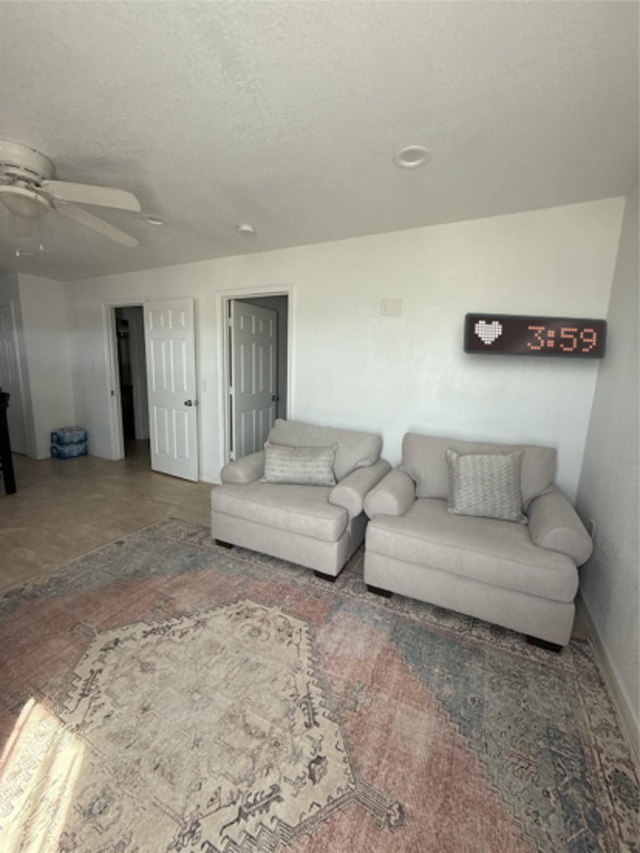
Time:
3:59
